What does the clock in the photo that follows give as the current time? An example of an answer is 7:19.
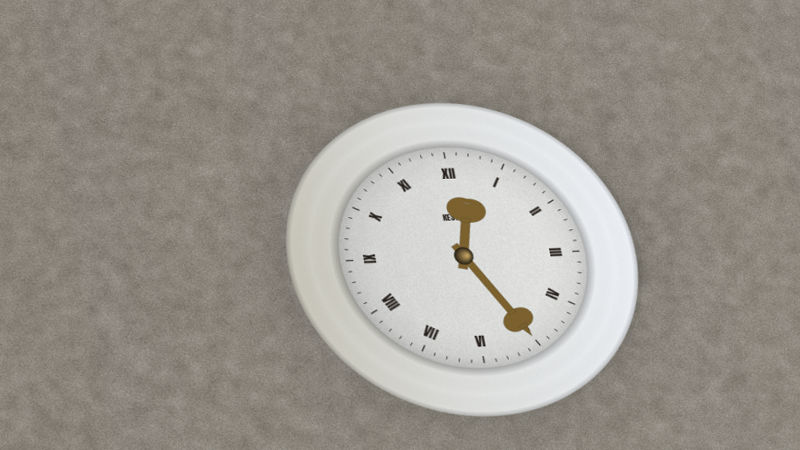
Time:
12:25
